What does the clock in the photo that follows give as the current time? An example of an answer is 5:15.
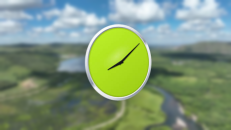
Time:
8:08
